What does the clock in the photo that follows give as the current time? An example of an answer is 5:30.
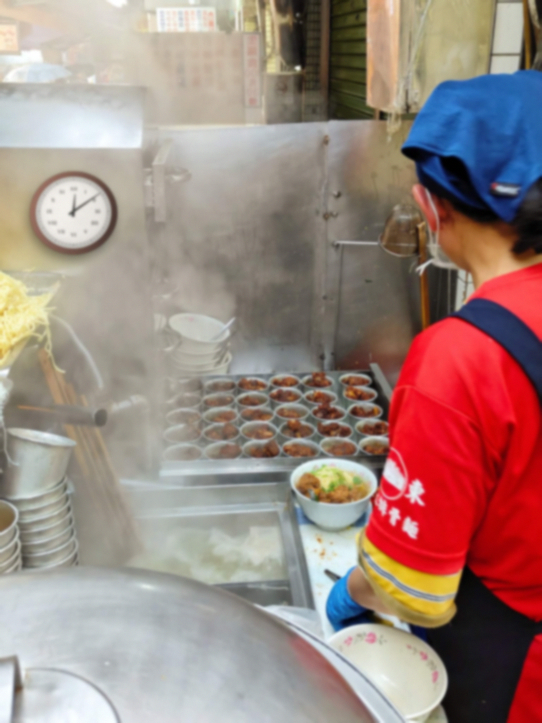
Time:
12:09
